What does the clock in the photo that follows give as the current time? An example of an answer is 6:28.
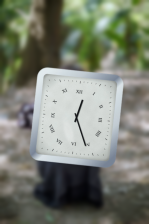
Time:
12:26
